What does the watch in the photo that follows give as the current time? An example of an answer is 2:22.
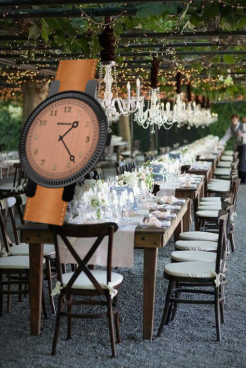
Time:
1:23
